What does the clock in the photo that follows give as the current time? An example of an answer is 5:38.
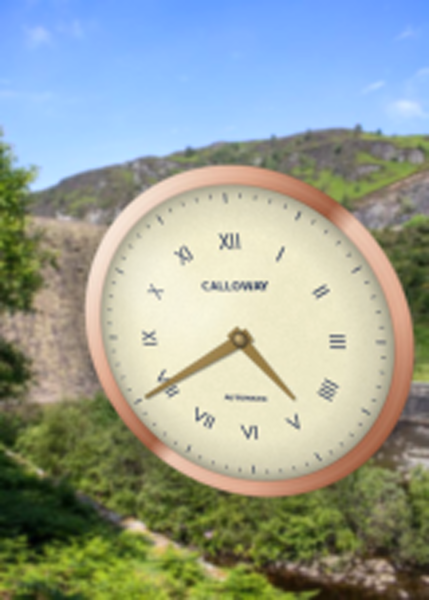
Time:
4:40
